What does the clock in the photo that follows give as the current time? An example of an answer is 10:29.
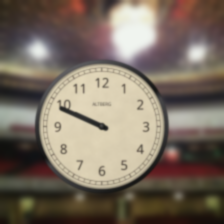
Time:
9:49
